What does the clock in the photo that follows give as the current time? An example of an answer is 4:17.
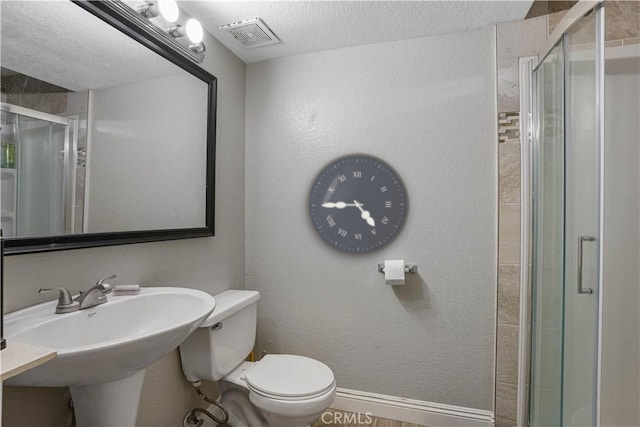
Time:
4:45
